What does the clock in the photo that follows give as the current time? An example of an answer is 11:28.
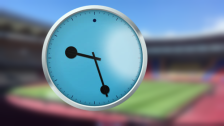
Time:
9:27
